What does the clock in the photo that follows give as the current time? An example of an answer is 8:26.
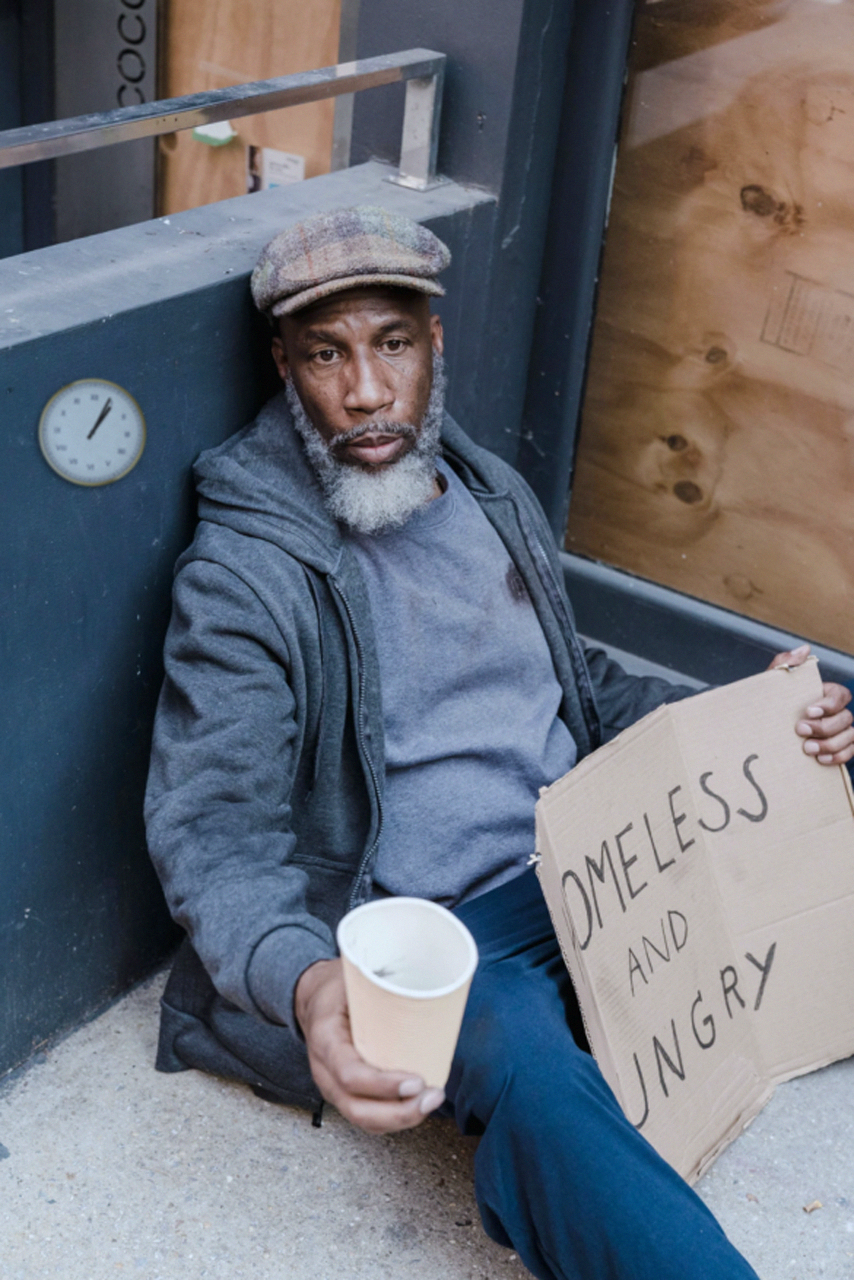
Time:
1:04
